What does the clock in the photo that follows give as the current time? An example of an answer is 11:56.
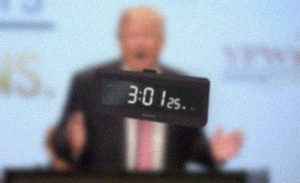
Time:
3:01
